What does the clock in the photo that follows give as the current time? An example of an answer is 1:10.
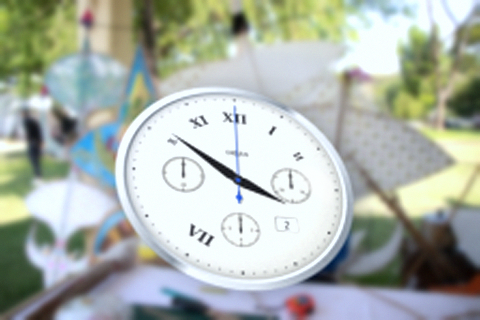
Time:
3:51
